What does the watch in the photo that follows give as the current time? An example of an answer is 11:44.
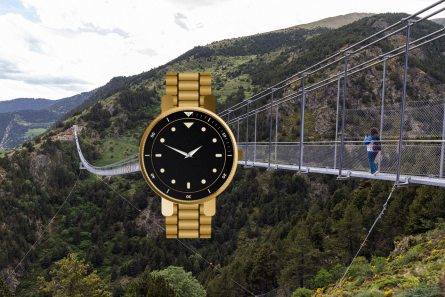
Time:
1:49
